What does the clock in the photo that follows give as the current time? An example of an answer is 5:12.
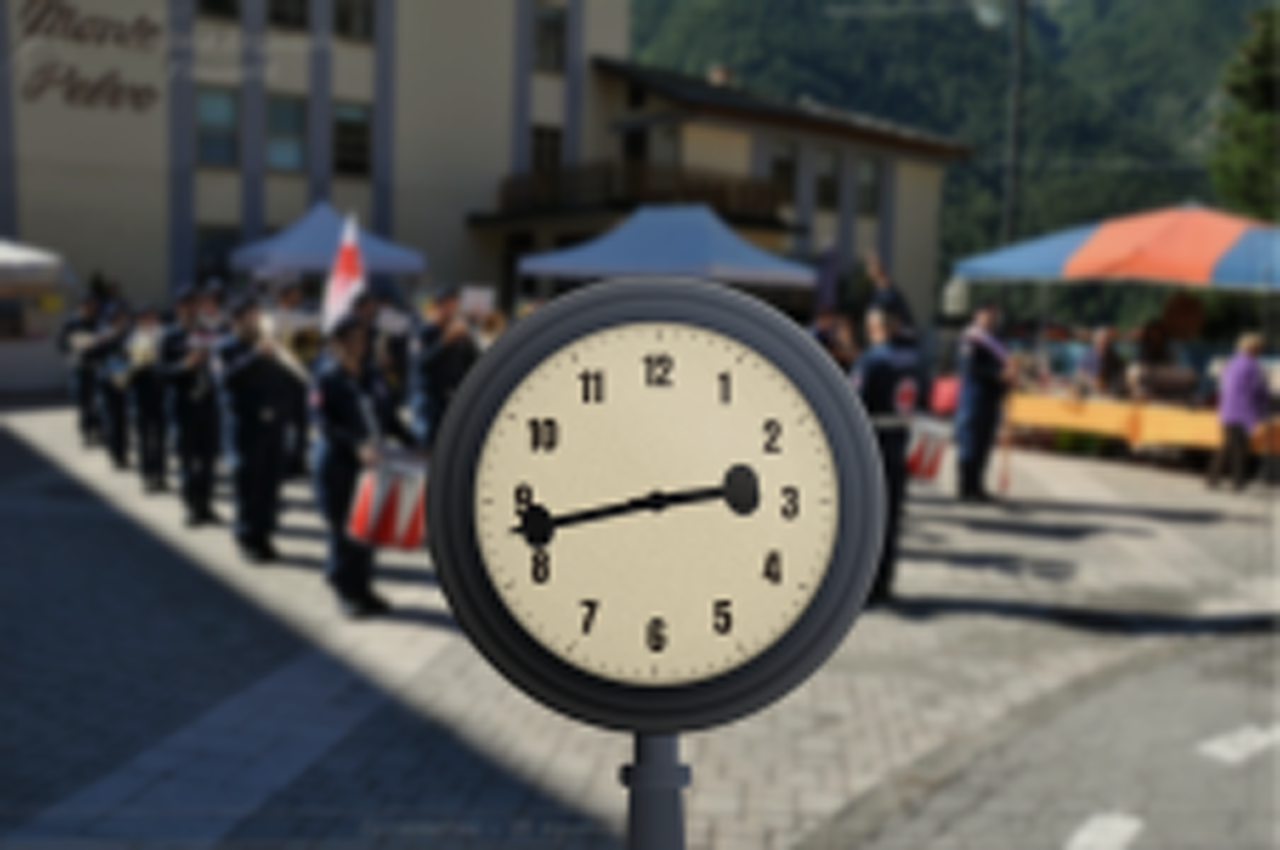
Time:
2:43
